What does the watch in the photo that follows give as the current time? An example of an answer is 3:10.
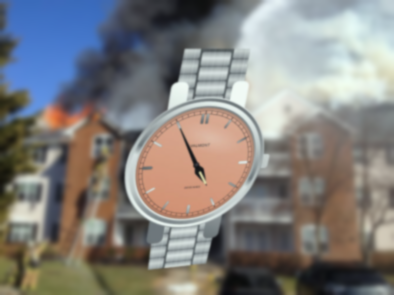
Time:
4:55
